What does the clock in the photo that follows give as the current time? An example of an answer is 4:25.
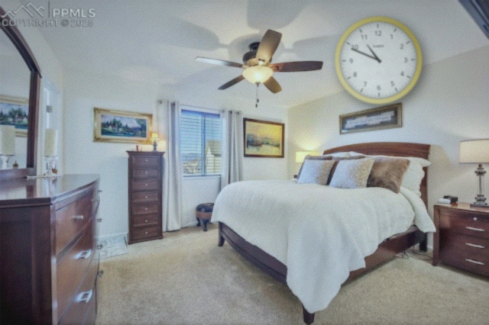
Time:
10:49
